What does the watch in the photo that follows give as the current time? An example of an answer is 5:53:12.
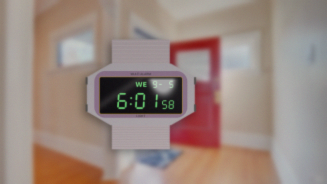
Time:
6:01:58
